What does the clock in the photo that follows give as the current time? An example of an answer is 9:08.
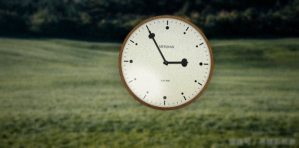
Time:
2:55
